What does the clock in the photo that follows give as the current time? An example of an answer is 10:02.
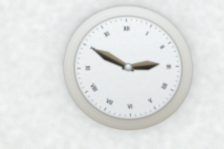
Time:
2:50
